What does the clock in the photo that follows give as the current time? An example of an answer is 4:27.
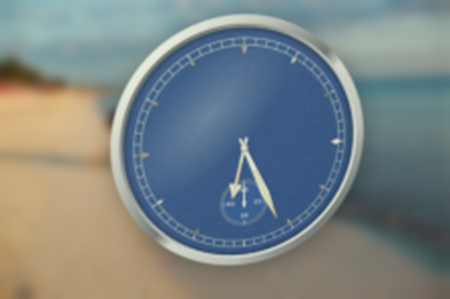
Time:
6:26
